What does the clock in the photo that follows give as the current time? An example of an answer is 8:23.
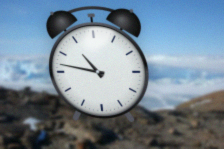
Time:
10:47
